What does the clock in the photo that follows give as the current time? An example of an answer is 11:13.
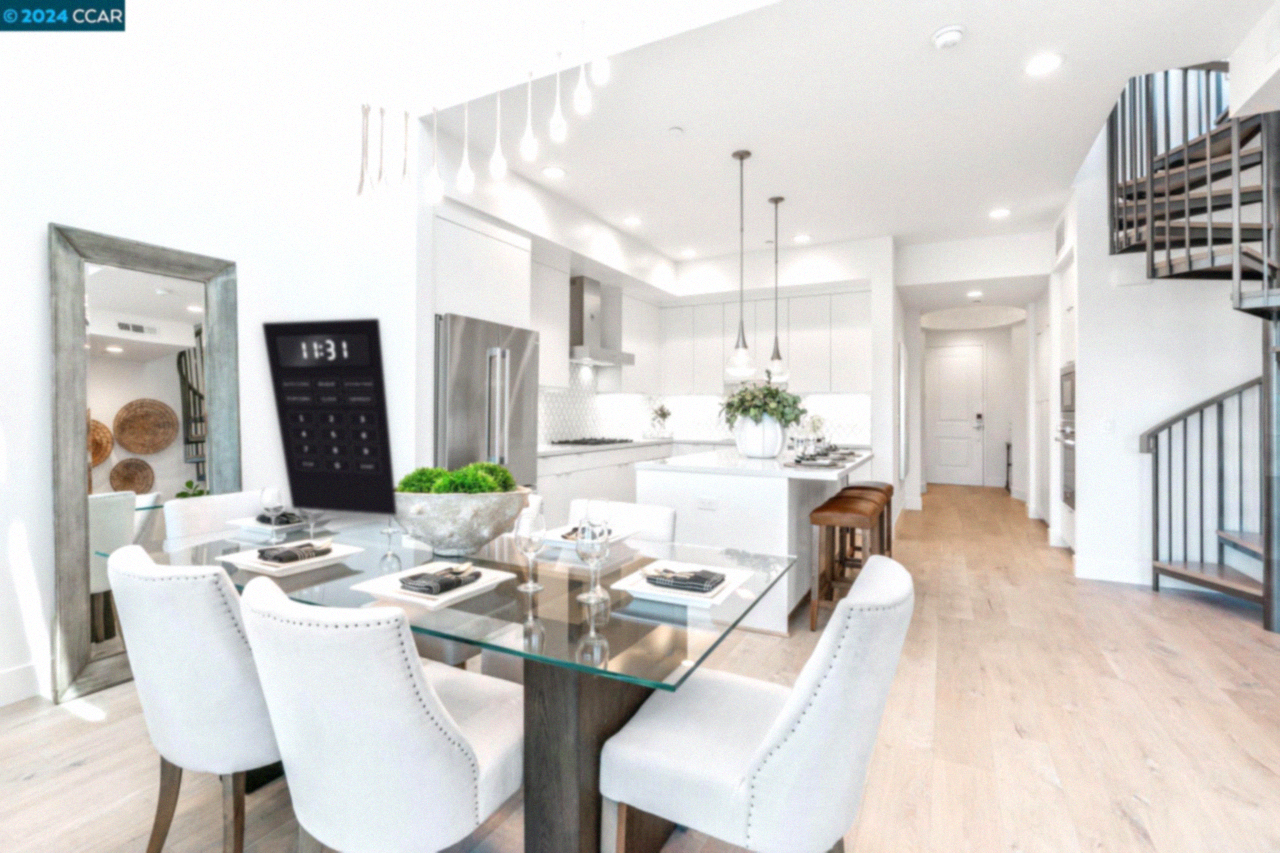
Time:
11:31
